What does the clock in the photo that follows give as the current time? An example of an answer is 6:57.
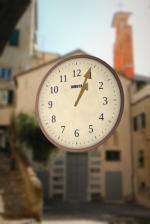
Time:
1:04
